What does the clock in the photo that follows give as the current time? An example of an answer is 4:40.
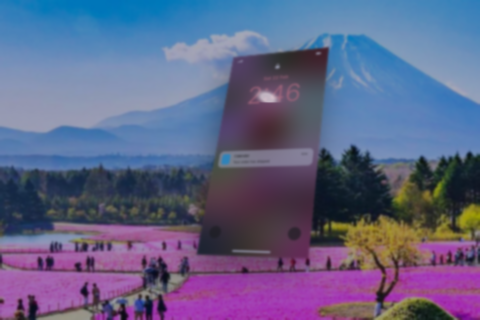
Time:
2:46
